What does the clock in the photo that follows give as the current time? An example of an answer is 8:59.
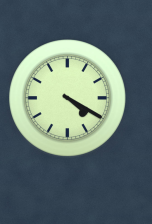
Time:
4:20
